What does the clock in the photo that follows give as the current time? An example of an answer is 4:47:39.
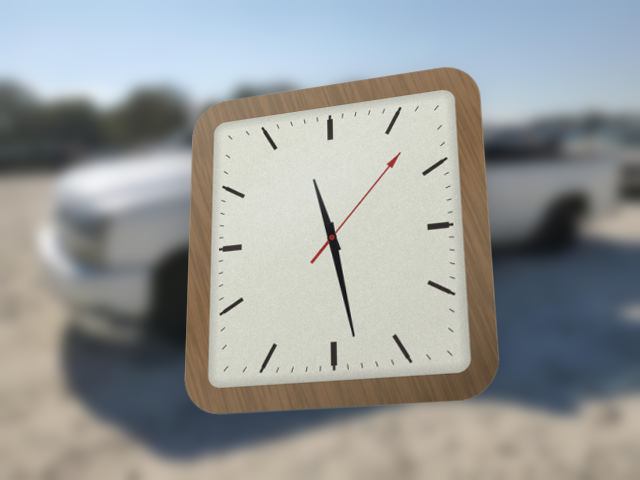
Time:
11:28:07
